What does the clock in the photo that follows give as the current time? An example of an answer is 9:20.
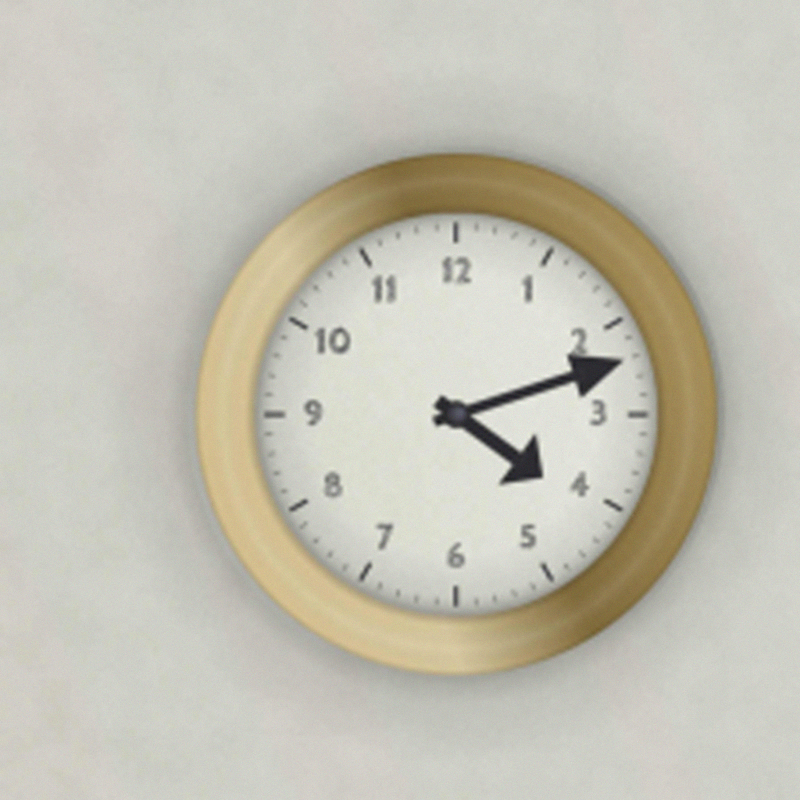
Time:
4:12
